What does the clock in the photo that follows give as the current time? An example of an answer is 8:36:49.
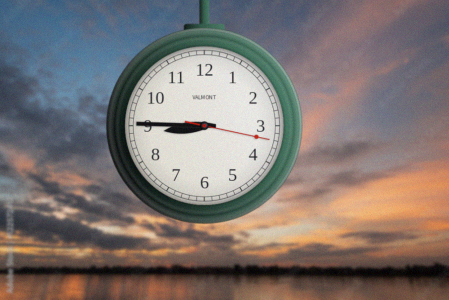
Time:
8:45:17
